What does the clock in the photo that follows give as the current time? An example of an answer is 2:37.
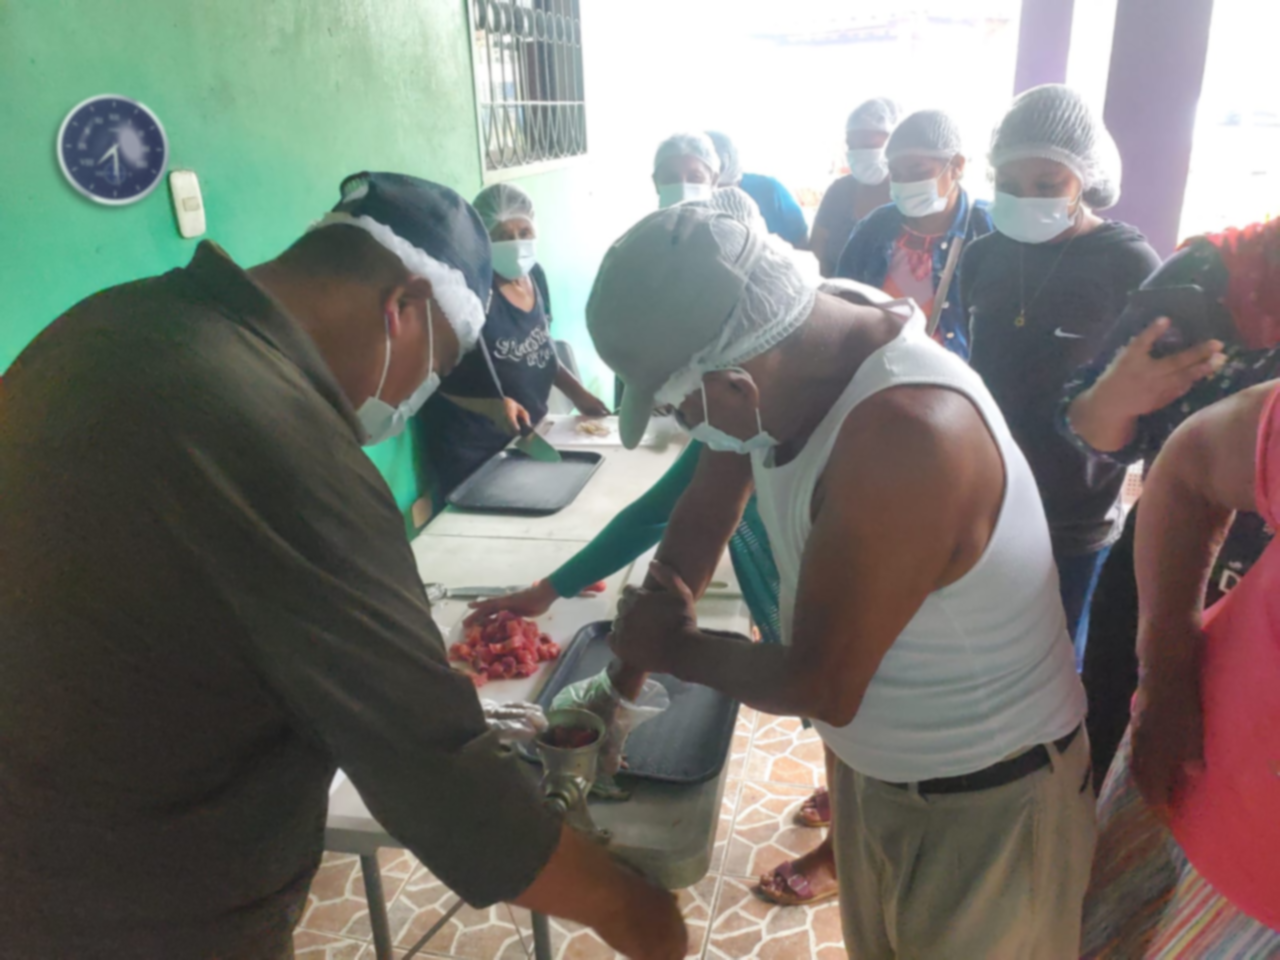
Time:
7:29
